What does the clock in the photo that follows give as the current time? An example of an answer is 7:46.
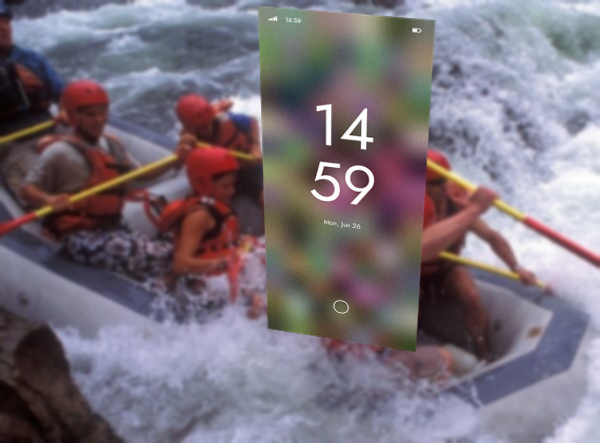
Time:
14:59
